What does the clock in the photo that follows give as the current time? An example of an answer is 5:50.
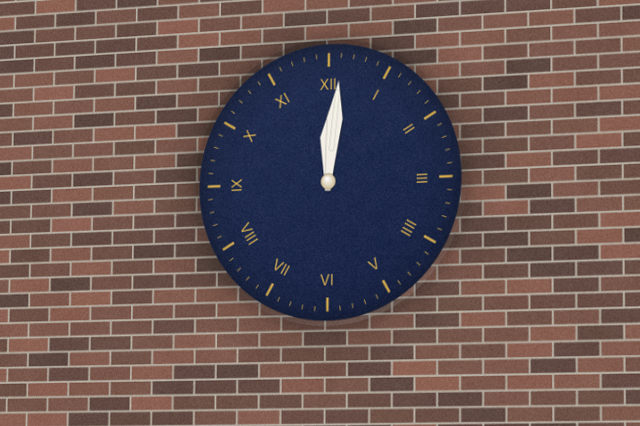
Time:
12:01
